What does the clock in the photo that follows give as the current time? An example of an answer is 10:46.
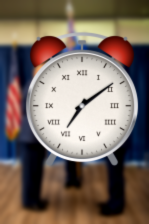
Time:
7:09
